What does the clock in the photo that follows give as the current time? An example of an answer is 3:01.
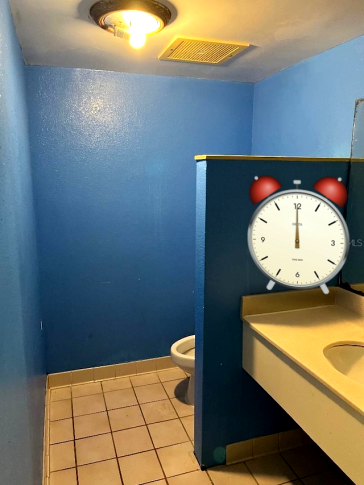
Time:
12:00
